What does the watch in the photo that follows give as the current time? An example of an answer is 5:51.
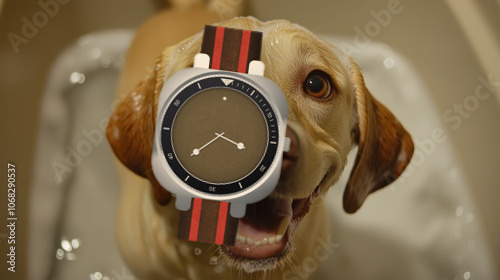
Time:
3:38
